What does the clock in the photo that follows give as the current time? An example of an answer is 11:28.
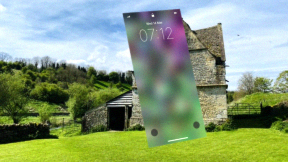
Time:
7:12
